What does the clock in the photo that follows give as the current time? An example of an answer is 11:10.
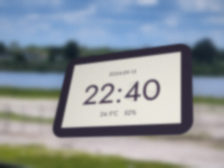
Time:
22:40
